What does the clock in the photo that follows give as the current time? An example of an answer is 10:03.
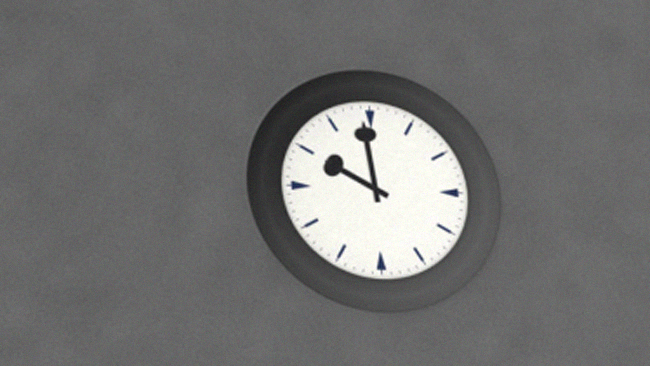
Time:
9:59
